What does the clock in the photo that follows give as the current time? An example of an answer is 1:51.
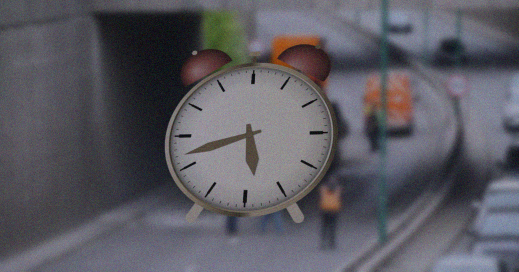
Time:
5:42
